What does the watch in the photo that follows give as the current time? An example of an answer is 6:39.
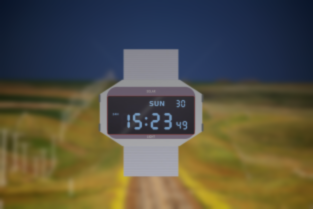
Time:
15:23
